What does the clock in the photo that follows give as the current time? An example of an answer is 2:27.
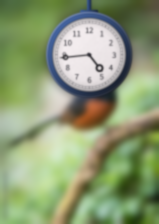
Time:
4:44
